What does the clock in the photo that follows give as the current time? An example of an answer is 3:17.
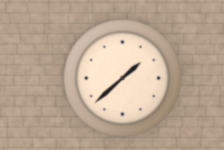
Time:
1:38
